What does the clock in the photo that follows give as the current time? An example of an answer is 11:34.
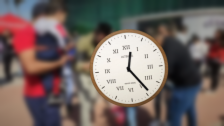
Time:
12:24
